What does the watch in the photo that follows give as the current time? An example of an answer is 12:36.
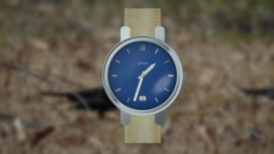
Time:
1:33
